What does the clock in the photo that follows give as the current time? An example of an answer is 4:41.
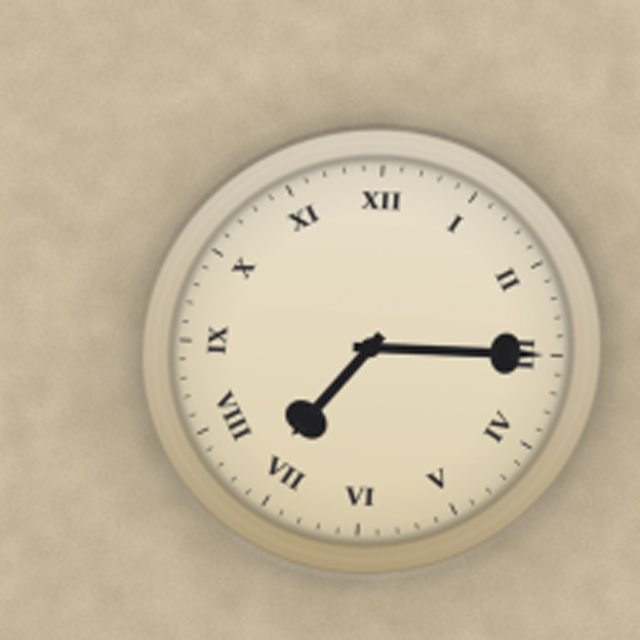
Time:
7:15
